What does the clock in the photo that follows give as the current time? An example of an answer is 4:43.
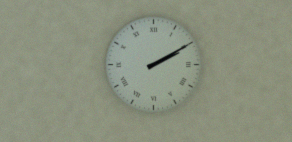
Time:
2:10
